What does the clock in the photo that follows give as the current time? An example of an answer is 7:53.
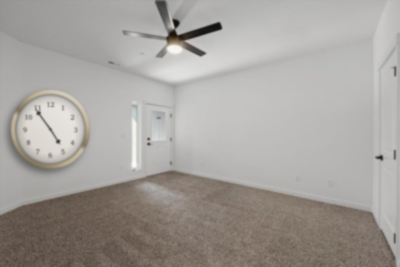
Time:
4:54
